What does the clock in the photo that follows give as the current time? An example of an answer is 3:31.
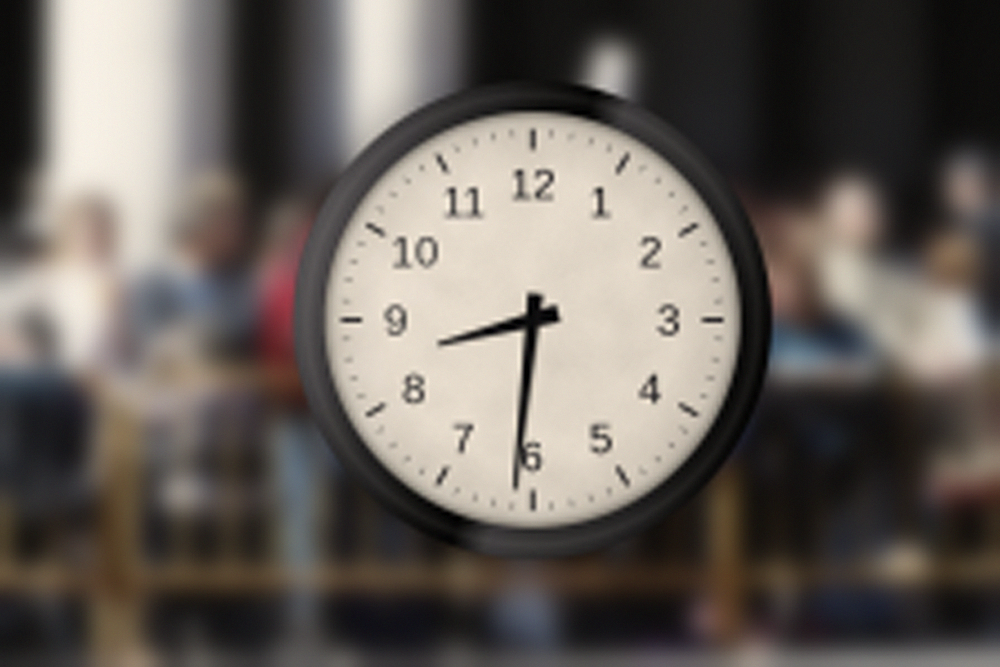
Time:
8:31
